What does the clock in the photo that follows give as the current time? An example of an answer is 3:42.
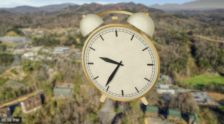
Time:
9:36
